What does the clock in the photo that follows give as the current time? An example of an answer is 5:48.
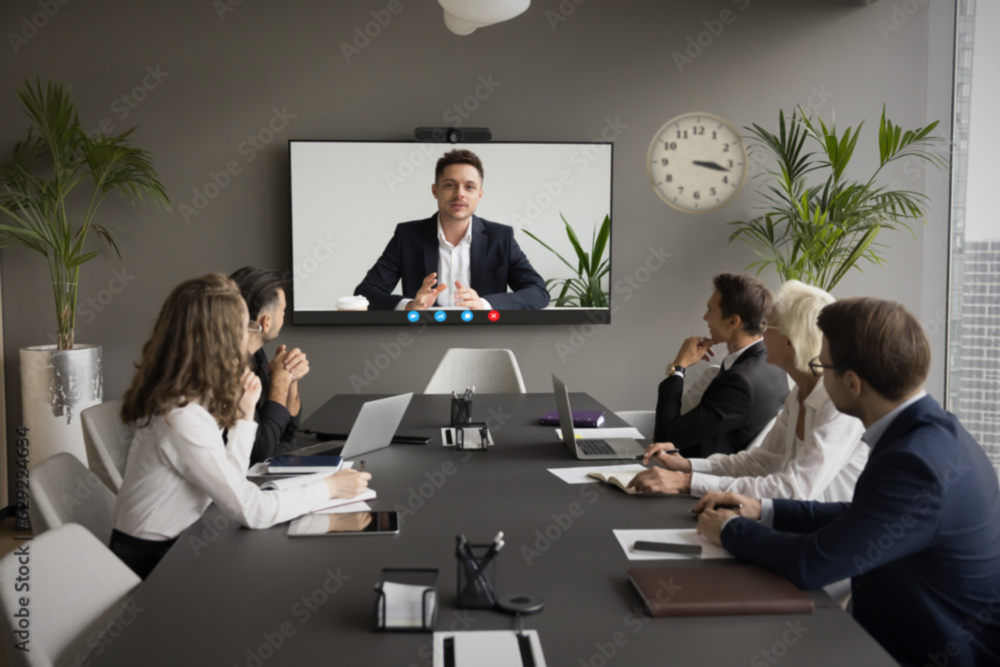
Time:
3:17
